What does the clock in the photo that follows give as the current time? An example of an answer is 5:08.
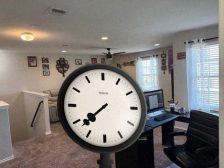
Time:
7:38
